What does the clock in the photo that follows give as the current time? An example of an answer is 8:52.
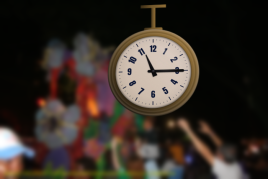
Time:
11:15
